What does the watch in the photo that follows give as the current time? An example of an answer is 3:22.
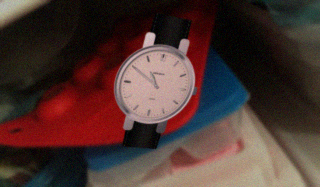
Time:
10:50
